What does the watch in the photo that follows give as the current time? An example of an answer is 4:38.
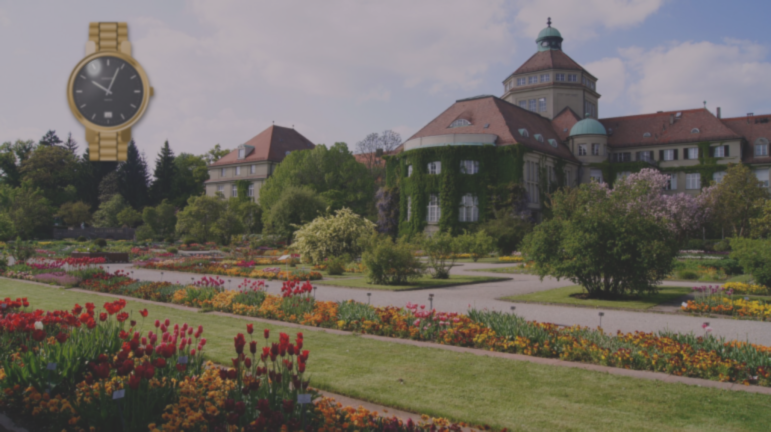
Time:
10:04
